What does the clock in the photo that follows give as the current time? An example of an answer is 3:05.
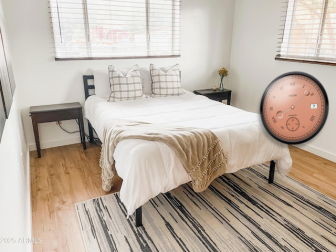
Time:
8:08
